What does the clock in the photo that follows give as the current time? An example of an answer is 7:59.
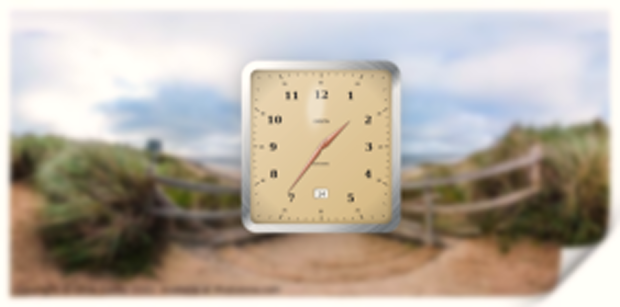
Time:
1:36
